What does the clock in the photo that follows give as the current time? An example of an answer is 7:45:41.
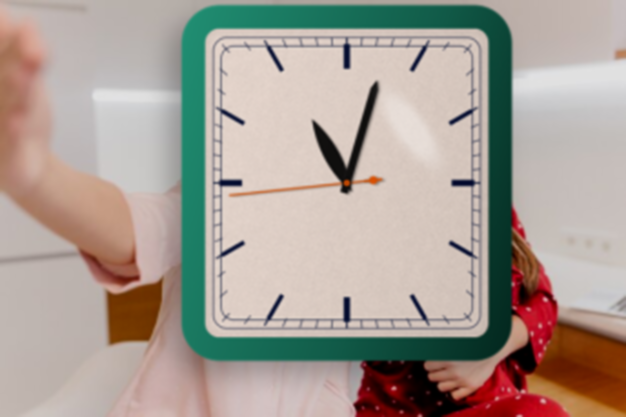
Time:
11:02:44
